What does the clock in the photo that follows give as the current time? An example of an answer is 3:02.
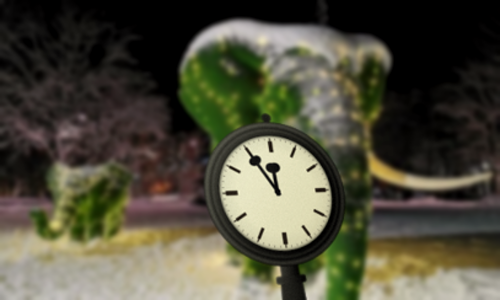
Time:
11:55
